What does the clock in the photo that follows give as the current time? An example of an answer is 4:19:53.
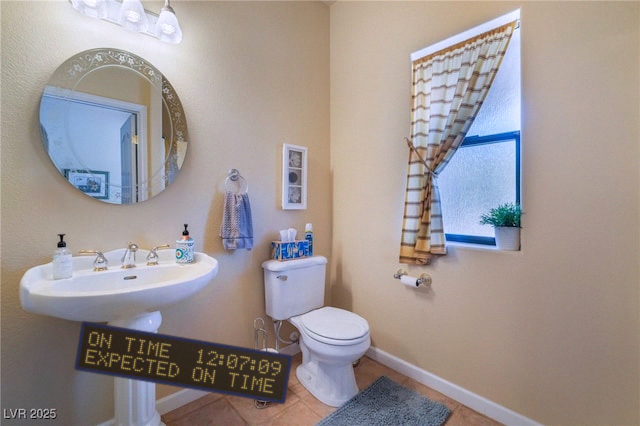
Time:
12:07:09
